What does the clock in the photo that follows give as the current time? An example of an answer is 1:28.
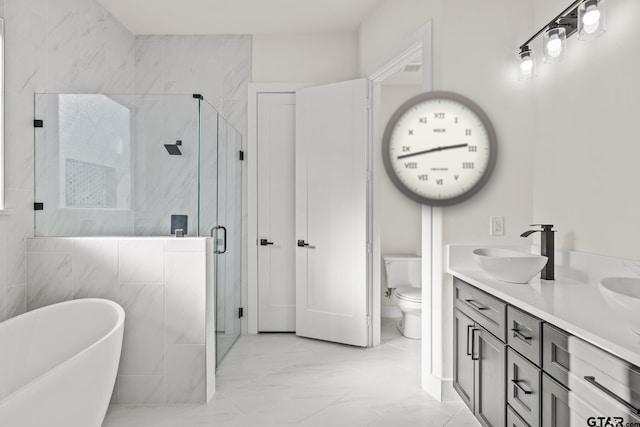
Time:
2:43
